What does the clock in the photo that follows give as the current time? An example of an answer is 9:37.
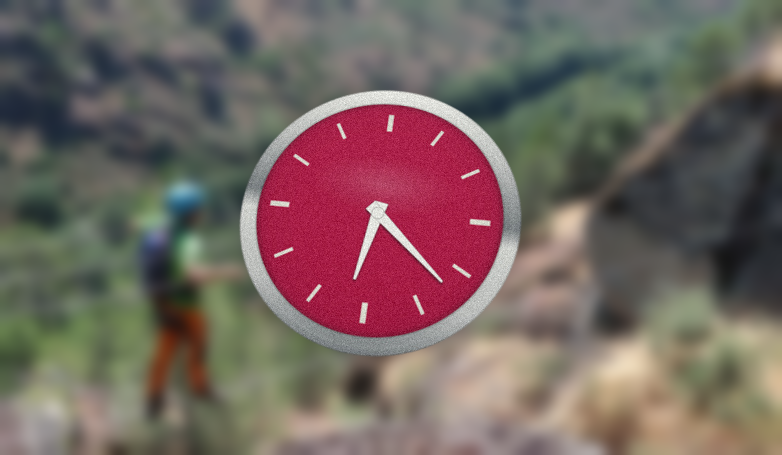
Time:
6:22
